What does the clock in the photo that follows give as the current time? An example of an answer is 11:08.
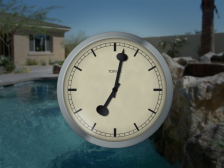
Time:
7:02
